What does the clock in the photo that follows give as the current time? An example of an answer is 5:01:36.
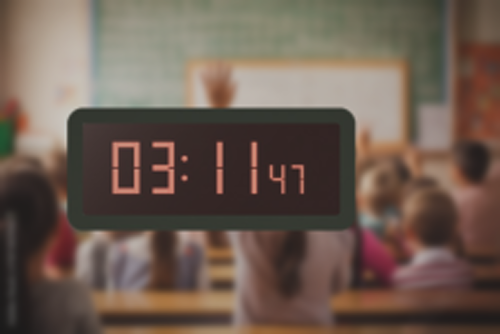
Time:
3:11:47
